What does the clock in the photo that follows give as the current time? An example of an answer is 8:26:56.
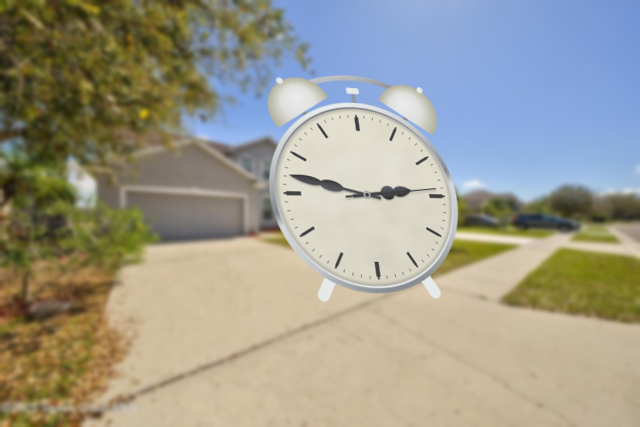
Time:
2:47:14
